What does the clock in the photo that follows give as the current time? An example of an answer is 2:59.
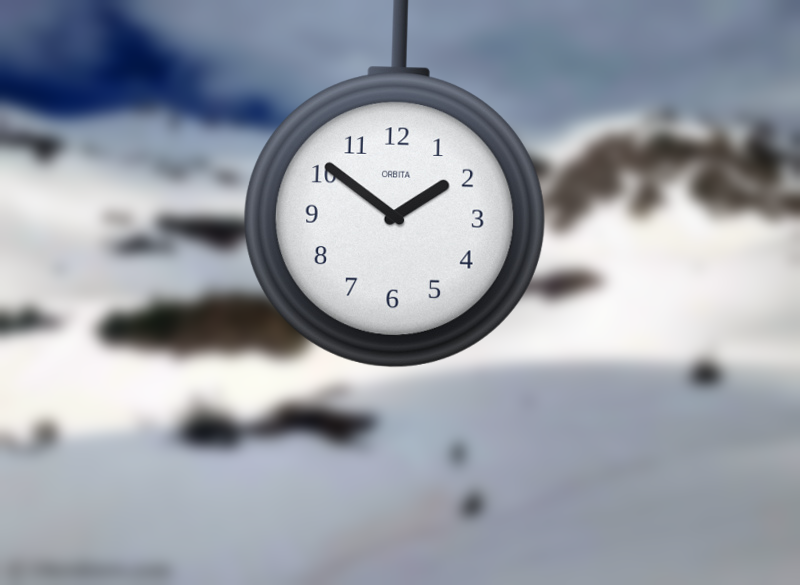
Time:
1:51
